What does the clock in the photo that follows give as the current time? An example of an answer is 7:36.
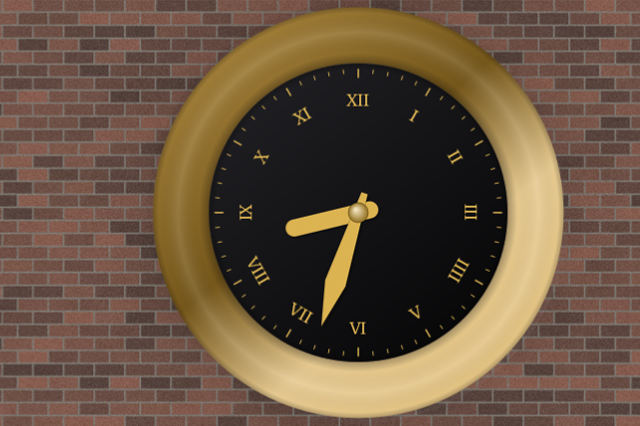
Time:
8:33
